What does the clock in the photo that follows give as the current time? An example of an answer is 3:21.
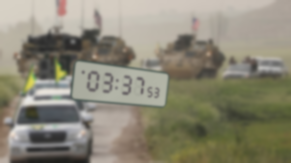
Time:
3:37
